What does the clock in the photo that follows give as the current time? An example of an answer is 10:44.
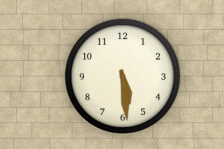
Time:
5:29
